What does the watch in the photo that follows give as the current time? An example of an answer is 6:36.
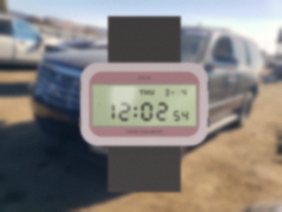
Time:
12:02
